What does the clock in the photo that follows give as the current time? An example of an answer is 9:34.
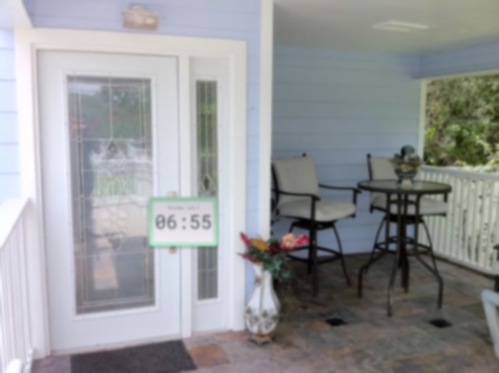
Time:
6:55
